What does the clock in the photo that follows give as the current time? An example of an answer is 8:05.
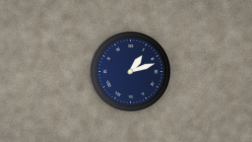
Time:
1:12
